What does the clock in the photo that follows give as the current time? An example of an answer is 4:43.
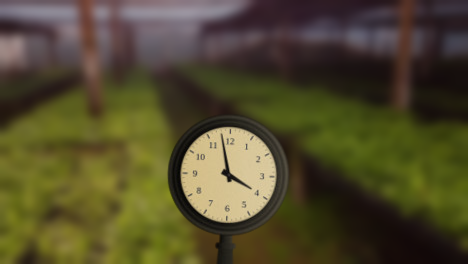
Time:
3:58
